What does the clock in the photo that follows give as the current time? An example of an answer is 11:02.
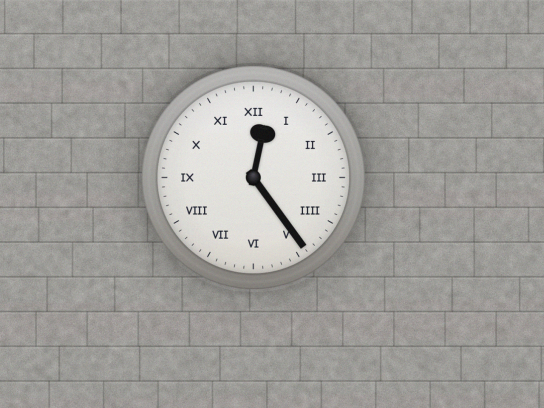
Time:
12:24
